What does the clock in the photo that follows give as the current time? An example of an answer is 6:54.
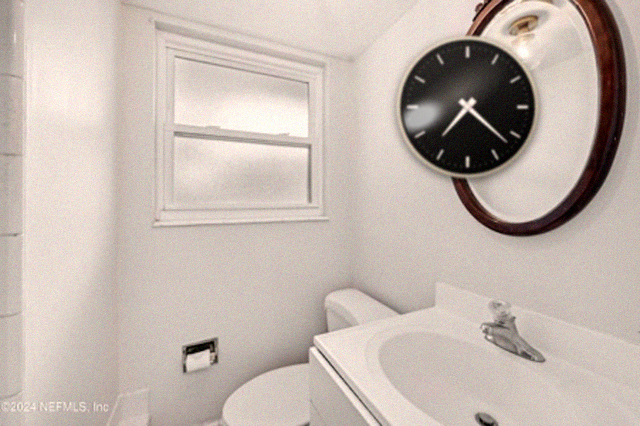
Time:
7:22
